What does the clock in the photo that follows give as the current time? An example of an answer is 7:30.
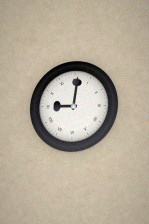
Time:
9:01
